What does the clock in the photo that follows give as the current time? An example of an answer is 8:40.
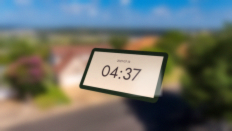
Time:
4:37
